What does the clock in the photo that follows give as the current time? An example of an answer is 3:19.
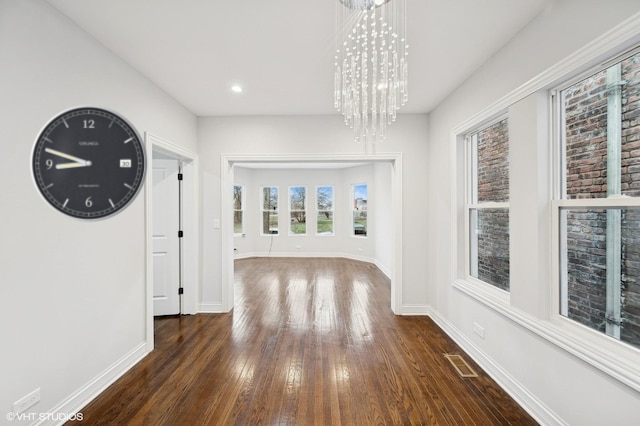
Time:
8:48
